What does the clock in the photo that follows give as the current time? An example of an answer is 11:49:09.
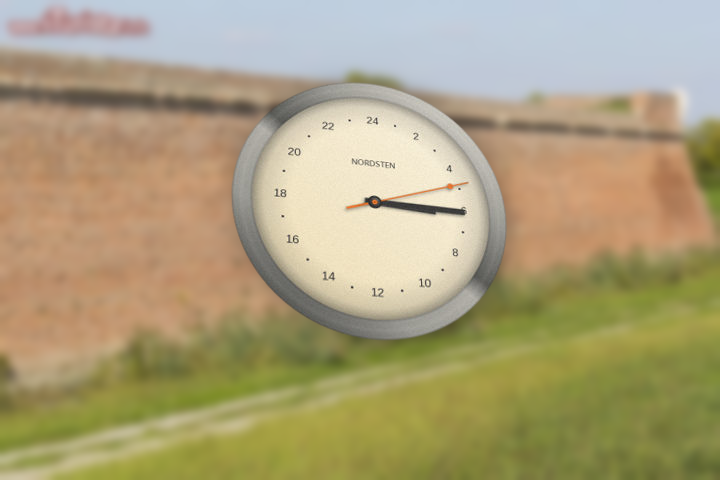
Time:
6:15:12
